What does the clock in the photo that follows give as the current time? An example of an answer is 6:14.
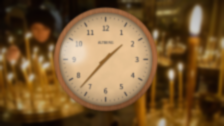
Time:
1:37
